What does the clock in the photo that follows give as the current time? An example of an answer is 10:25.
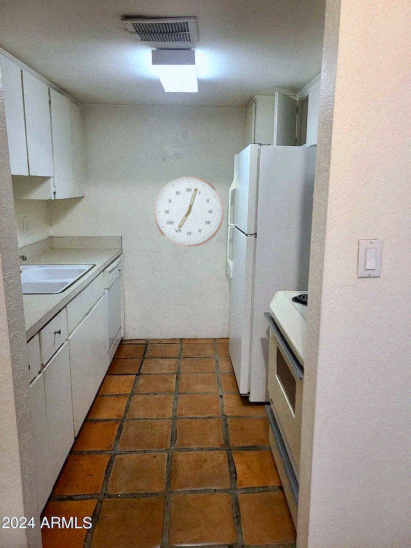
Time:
7:03
